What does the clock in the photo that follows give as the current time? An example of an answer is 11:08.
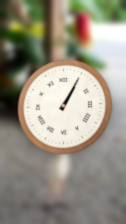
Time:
1:05
